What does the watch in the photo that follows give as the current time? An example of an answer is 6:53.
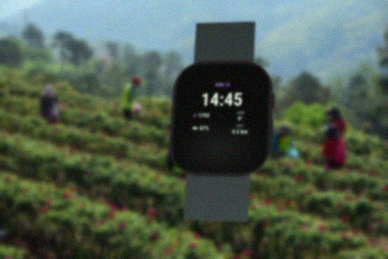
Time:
14:45
